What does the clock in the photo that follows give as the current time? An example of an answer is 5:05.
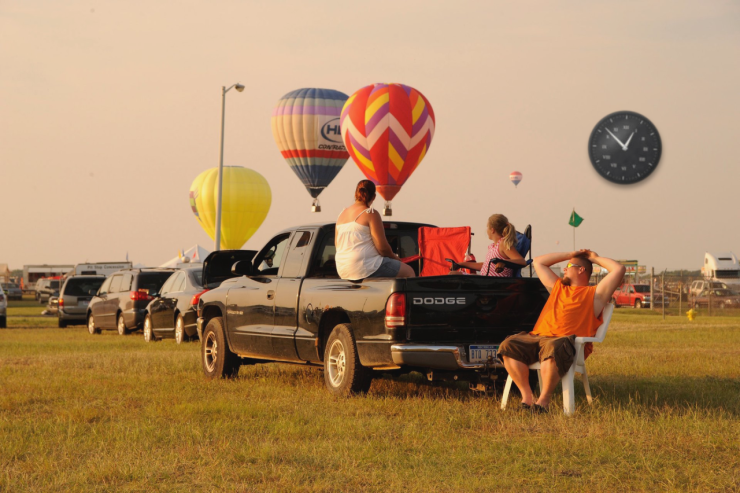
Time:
12:52
